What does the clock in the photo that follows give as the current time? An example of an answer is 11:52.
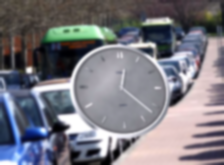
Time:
12:22
